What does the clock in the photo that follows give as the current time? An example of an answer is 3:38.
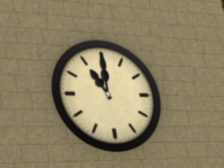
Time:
11:00
